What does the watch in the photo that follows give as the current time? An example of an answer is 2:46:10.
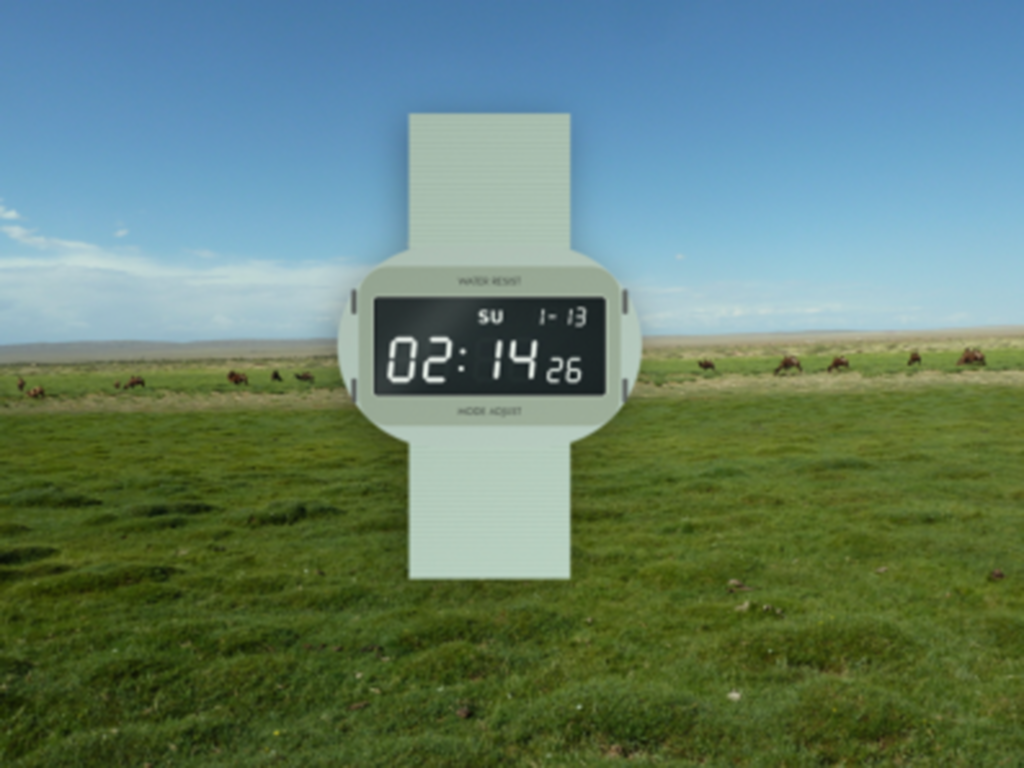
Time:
2:14:26
